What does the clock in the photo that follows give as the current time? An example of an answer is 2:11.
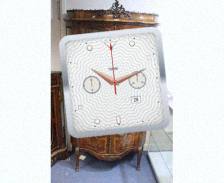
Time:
10:12
